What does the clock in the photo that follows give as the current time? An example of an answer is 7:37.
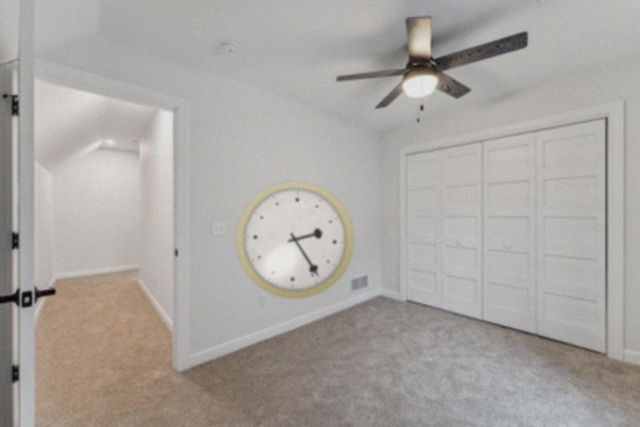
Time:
2:24
